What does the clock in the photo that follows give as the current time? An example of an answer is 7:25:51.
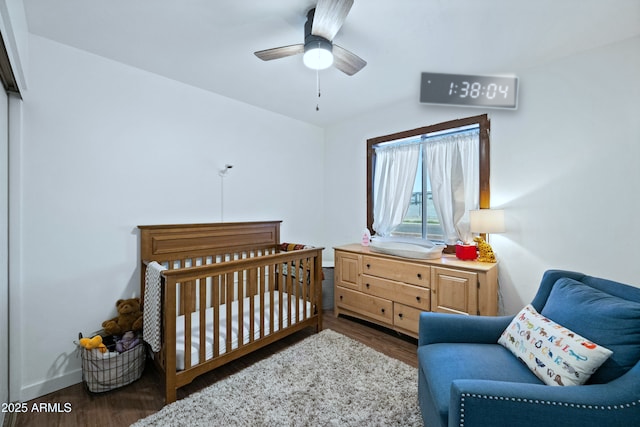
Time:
1:38:04
